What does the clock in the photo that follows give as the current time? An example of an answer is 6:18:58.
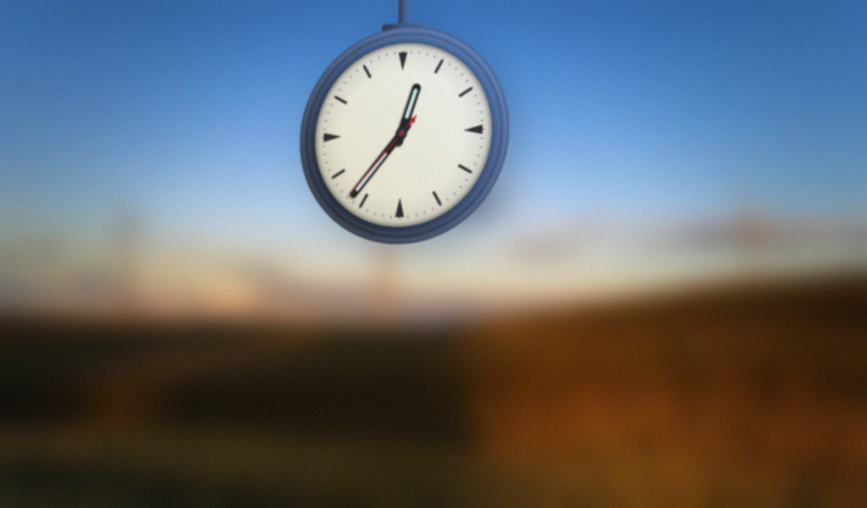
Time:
12:36:37
